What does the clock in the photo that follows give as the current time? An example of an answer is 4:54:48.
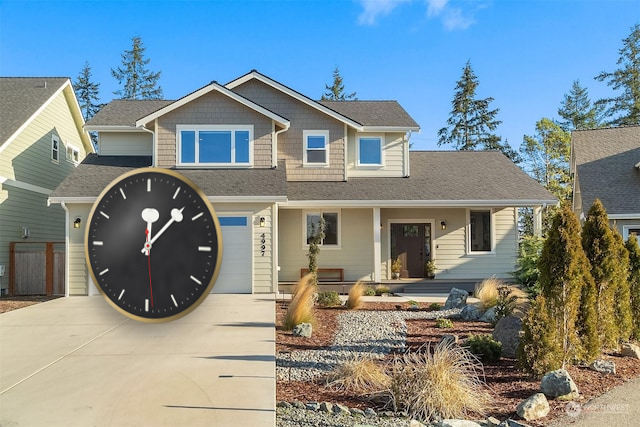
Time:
12:07:29
